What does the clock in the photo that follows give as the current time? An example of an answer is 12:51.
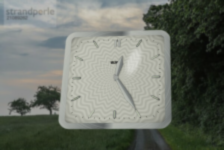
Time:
12:25
